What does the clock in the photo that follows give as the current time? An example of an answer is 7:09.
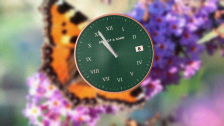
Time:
10:56
